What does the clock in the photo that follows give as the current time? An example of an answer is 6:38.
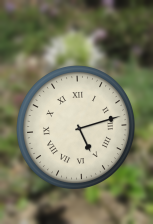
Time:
5:13
